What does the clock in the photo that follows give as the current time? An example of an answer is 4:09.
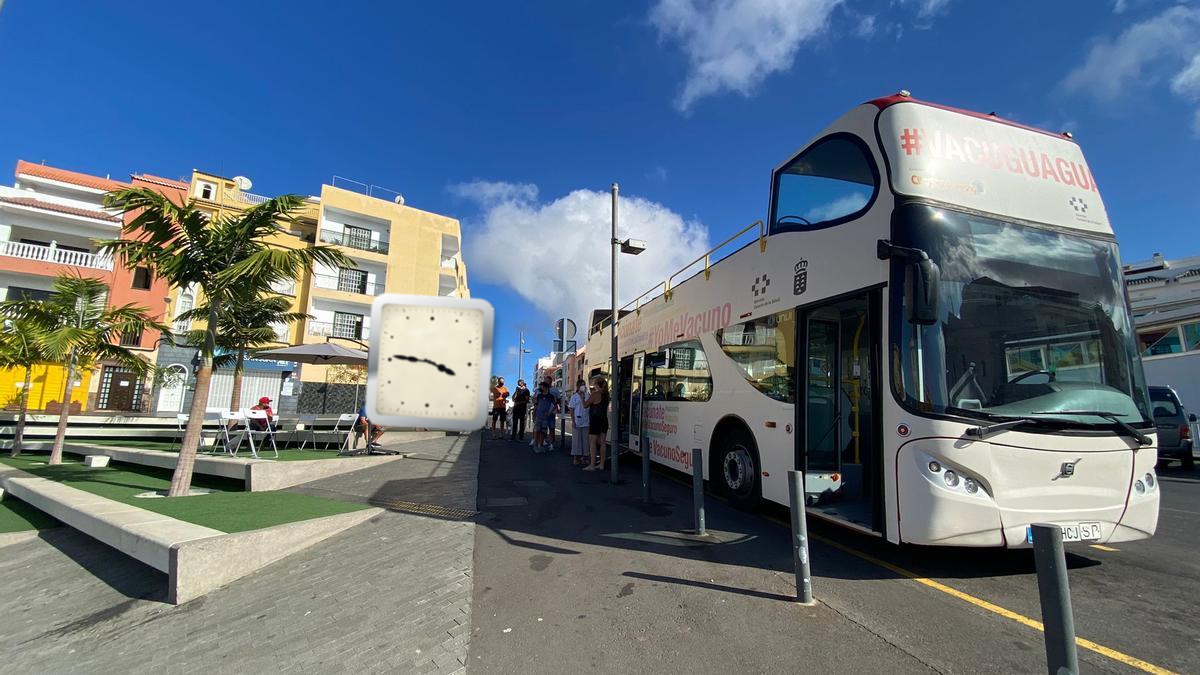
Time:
3:46
